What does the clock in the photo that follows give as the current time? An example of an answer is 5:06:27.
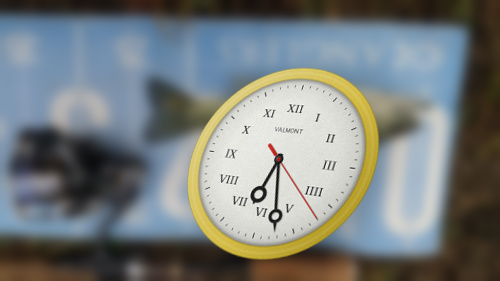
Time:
6:27:22
